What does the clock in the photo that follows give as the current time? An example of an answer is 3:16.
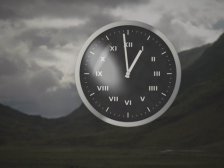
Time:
12:59
